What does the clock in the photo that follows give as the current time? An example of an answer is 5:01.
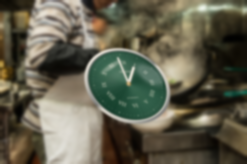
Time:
12:59
